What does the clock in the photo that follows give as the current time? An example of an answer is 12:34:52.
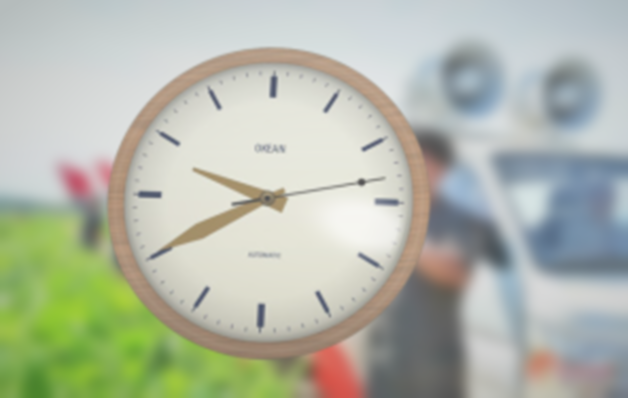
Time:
9:40:13
